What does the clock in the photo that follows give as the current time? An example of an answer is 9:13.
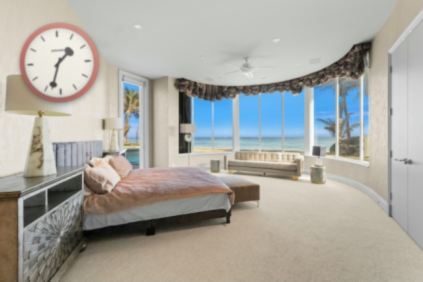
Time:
1:33
